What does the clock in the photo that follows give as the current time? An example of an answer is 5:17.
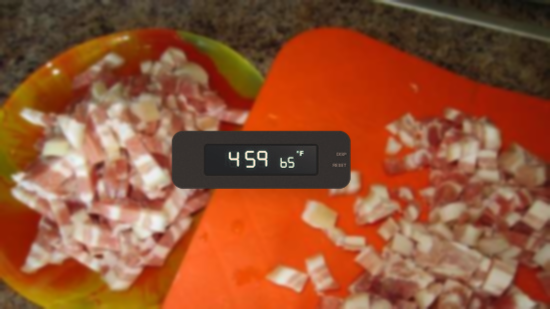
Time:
4:59
